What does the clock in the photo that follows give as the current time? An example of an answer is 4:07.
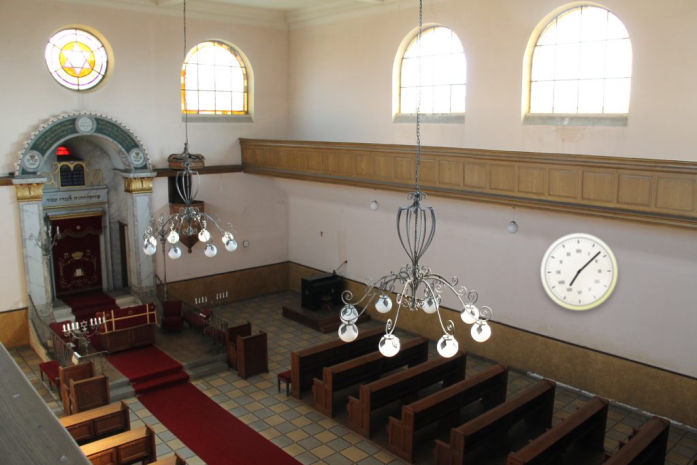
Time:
7:08
